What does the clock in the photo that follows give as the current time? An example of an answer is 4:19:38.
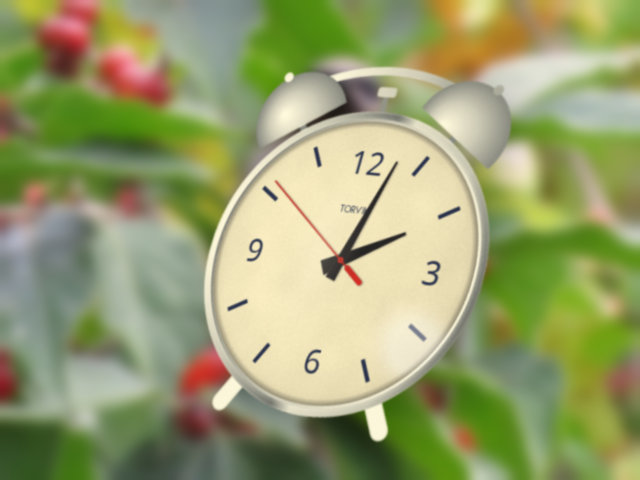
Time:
2:02:51
